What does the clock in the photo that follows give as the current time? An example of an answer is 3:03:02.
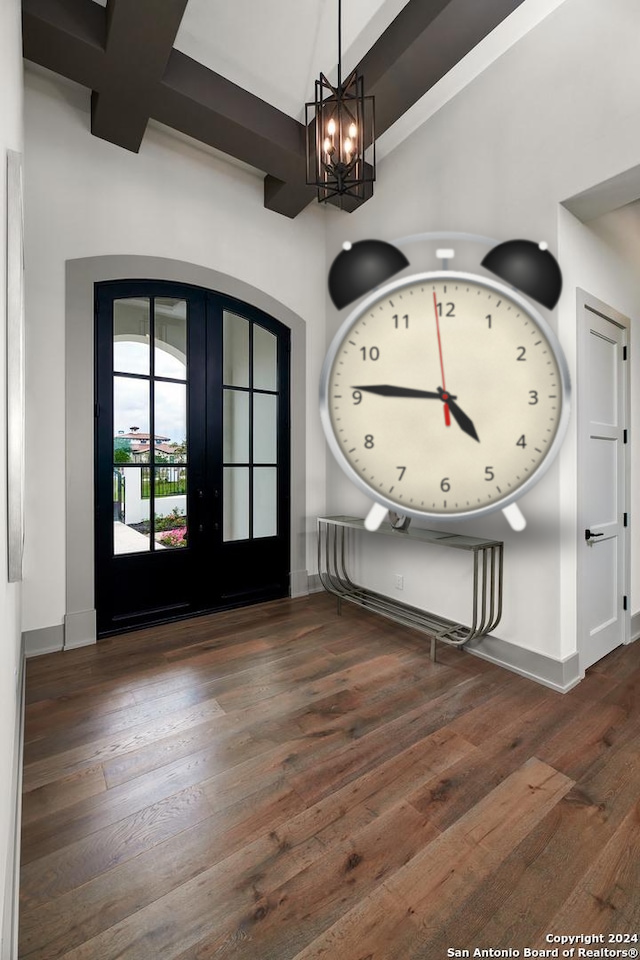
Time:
4:45:59
